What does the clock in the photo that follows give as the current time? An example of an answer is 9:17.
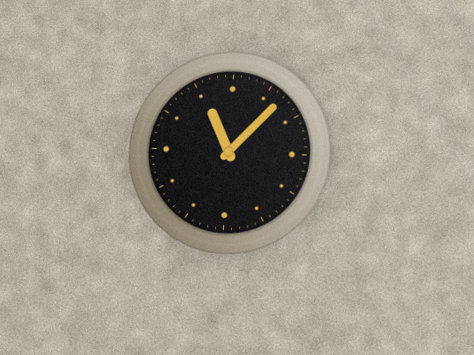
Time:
11:07
